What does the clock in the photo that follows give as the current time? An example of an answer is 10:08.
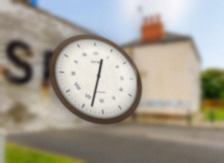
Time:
12:33
